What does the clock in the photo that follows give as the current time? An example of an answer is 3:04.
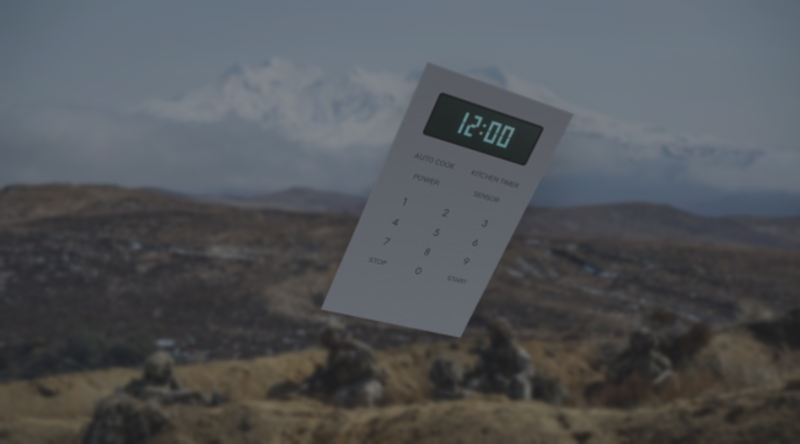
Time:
12:00
